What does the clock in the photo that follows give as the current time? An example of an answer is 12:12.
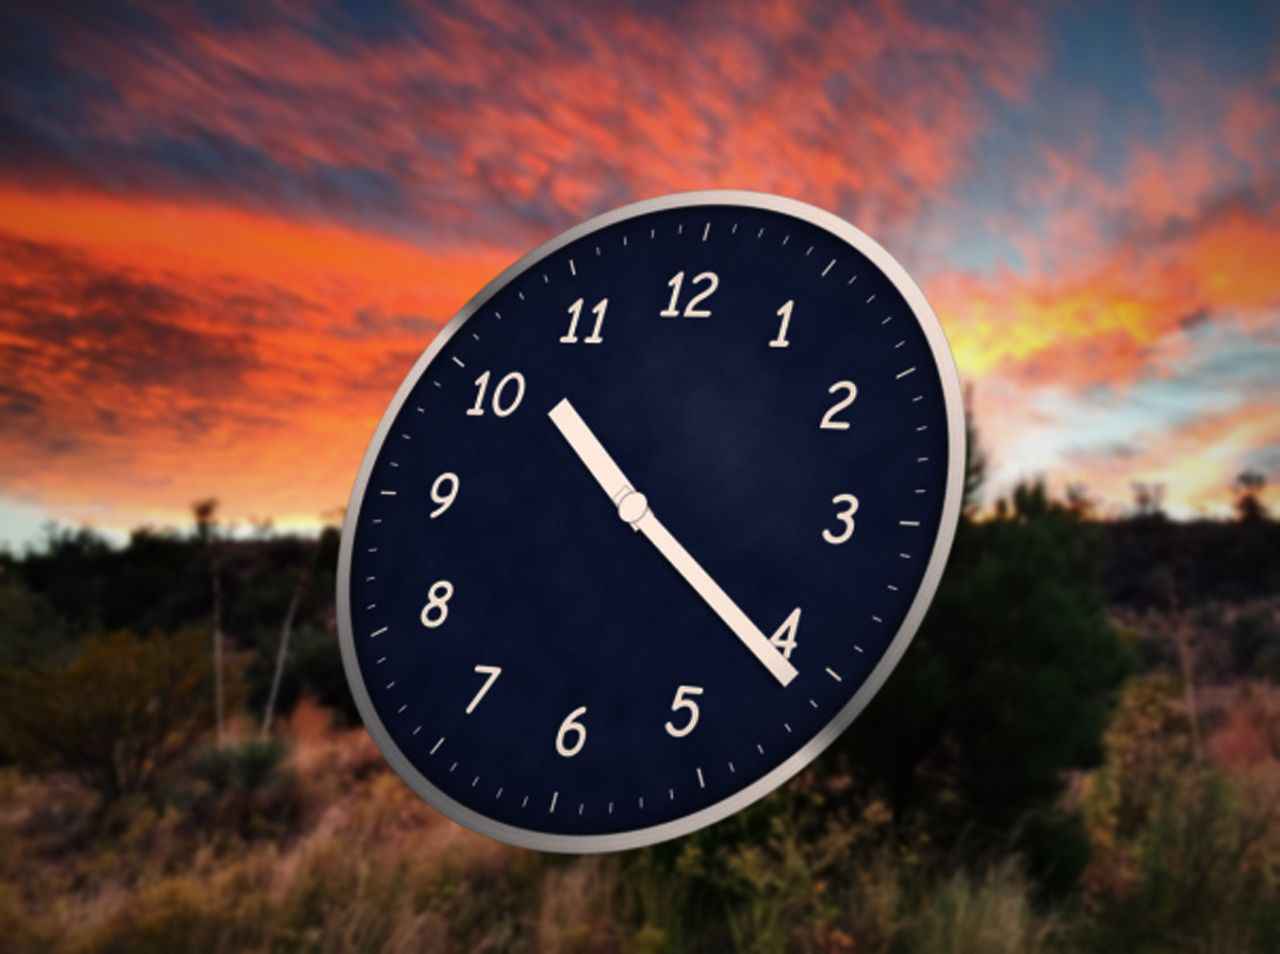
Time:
10:21
